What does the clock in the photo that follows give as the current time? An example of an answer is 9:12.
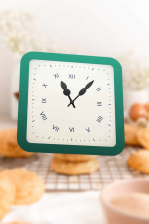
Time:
11:07
